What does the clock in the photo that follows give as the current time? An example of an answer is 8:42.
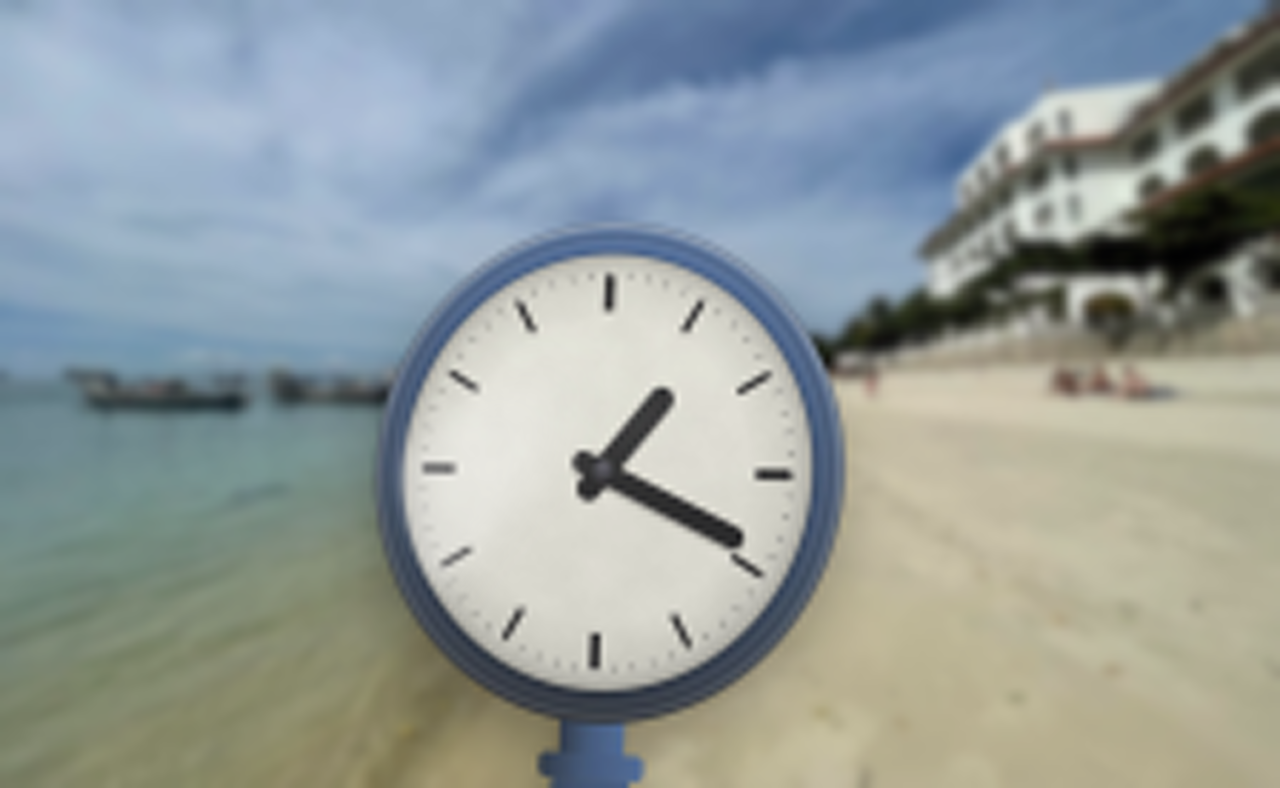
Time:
1:19
